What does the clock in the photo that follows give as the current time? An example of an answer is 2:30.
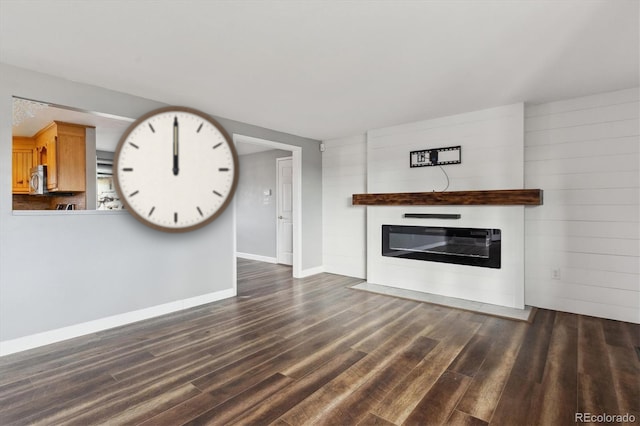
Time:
12:00
